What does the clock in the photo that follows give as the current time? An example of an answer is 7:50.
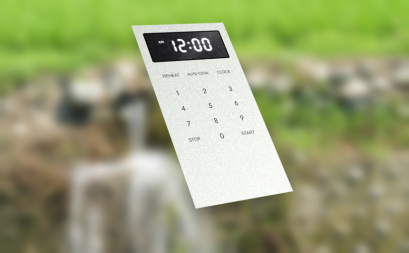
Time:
12:00
